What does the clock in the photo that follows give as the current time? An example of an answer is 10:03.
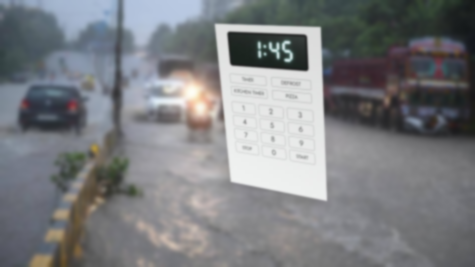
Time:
1:45
